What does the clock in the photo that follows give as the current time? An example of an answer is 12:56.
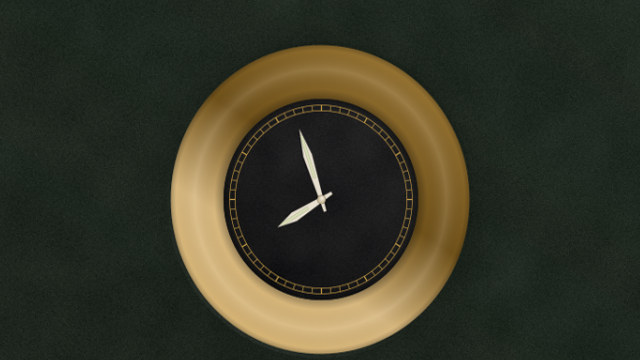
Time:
7:57
